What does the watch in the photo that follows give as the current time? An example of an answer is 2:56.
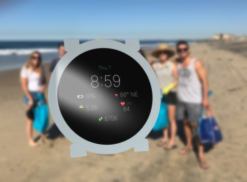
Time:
8:59
